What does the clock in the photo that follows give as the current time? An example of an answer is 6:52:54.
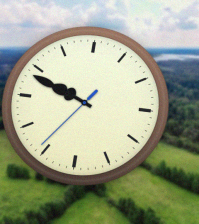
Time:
9:48:36
